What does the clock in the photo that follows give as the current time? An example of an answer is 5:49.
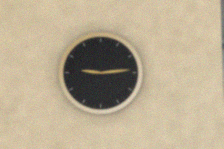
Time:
9:14
